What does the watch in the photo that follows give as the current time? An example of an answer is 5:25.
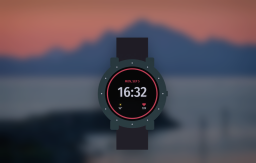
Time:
16:32
